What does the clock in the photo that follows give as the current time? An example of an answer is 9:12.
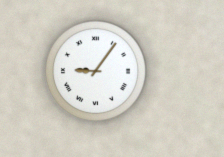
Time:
9:06
